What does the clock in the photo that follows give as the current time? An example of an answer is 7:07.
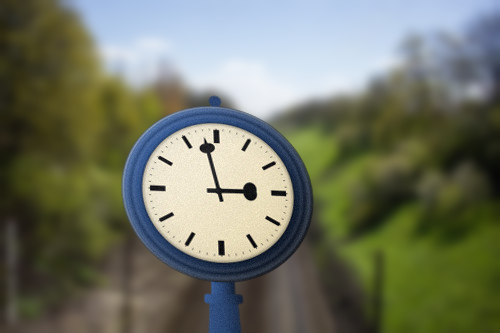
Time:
2:58
